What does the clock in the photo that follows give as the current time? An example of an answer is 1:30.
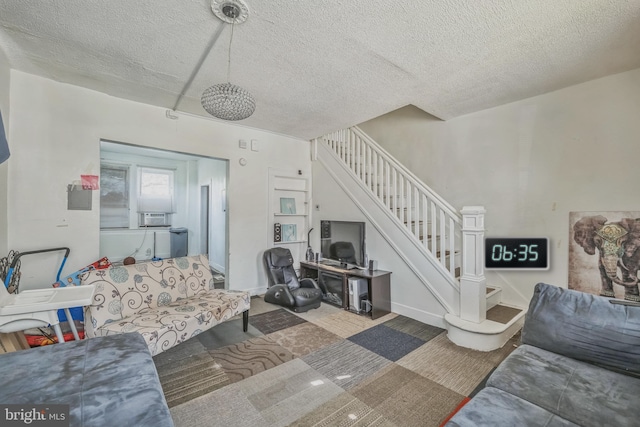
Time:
6:35
